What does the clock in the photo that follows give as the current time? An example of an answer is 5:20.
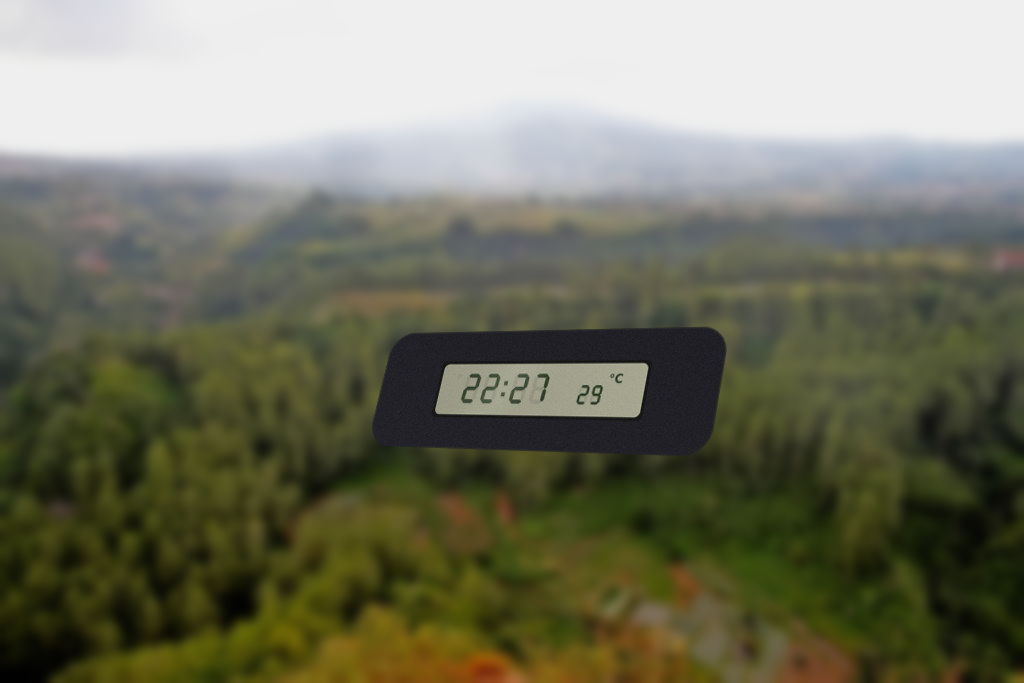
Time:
22:27
